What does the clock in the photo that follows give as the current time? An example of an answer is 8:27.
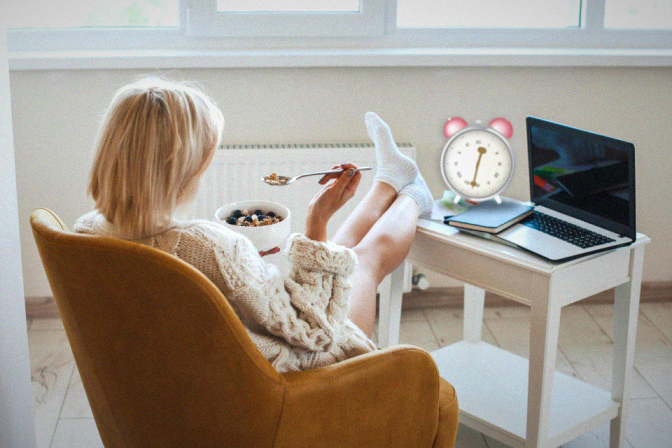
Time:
12:32
